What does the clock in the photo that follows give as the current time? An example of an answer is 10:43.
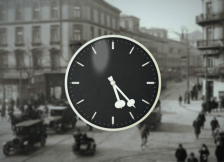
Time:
5:23
